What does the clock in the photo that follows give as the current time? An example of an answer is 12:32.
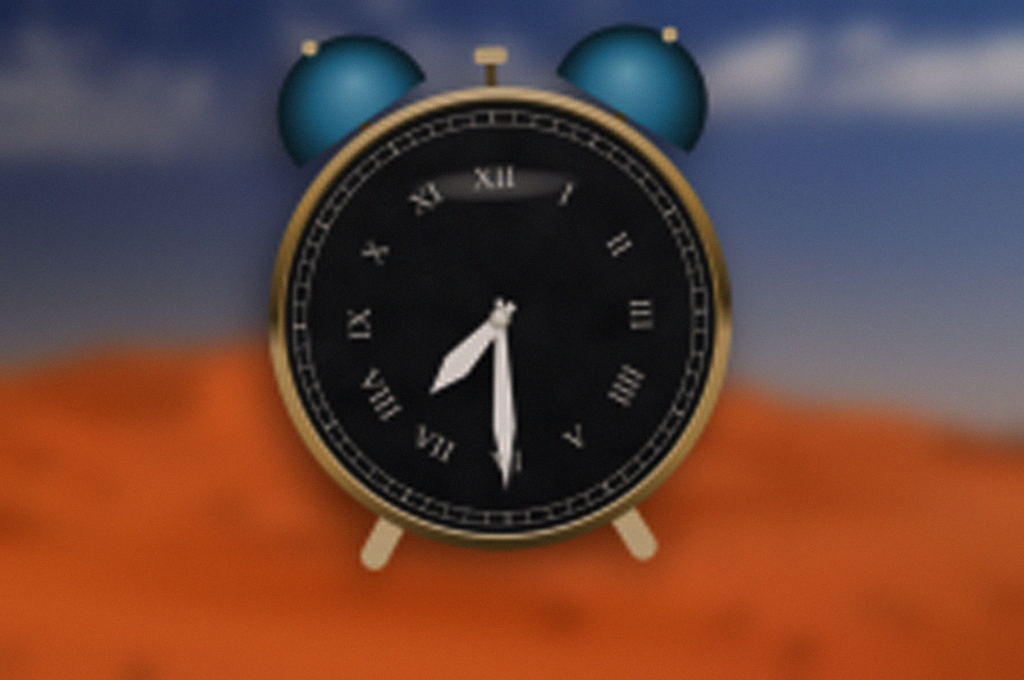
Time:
7:30
